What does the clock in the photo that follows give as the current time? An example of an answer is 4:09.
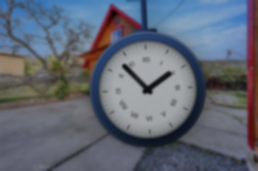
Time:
1:53
